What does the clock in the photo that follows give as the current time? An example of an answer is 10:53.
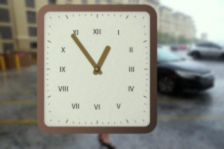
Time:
12:54
